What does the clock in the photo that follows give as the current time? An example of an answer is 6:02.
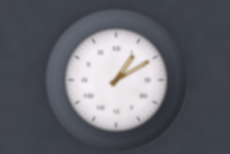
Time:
1:10
